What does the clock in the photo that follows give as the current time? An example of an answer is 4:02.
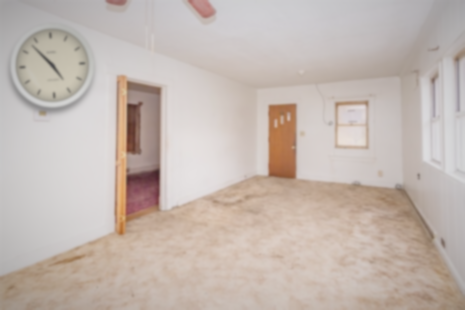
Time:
4:53
